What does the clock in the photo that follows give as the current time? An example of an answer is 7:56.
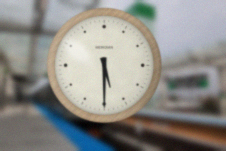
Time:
5:30
